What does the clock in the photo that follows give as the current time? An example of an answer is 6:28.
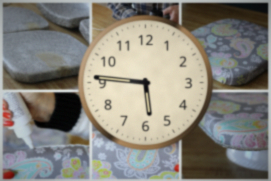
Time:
5:46
